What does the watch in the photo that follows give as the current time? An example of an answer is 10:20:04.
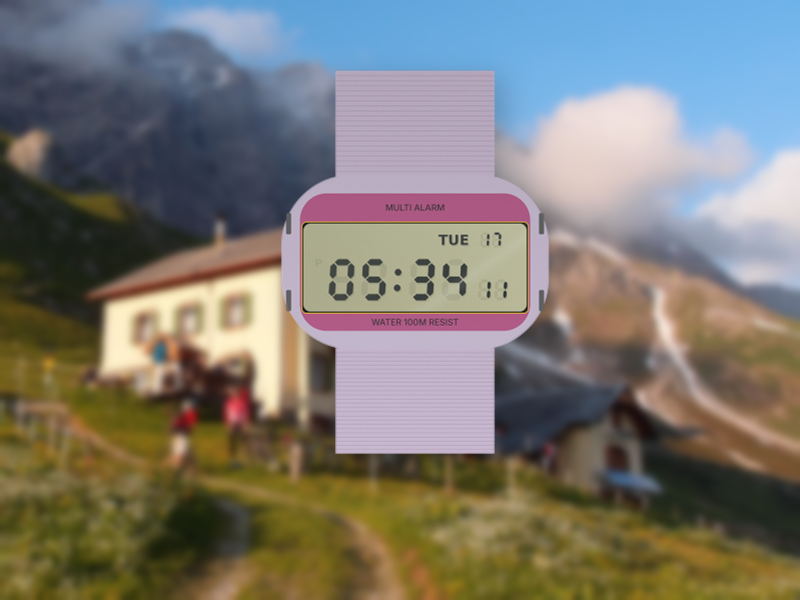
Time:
5:34:11
